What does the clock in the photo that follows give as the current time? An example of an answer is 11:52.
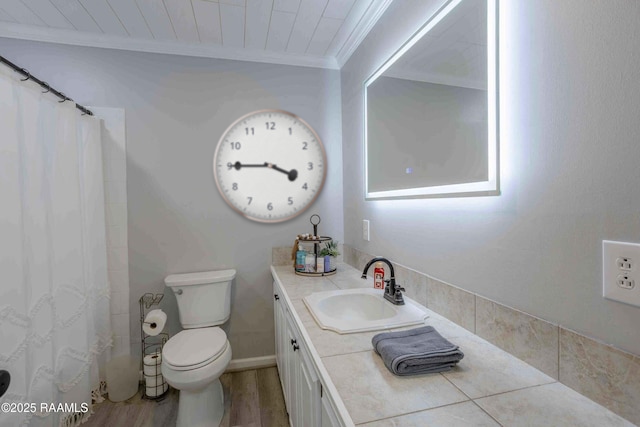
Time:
3:45
